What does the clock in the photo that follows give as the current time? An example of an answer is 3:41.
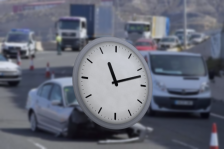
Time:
11:12
